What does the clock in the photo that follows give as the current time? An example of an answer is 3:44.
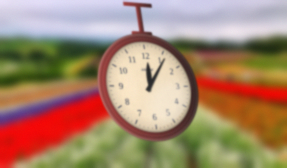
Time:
12:06
